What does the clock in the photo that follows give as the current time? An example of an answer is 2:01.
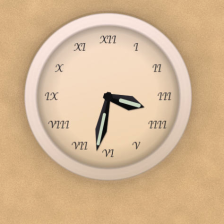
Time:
3:32
